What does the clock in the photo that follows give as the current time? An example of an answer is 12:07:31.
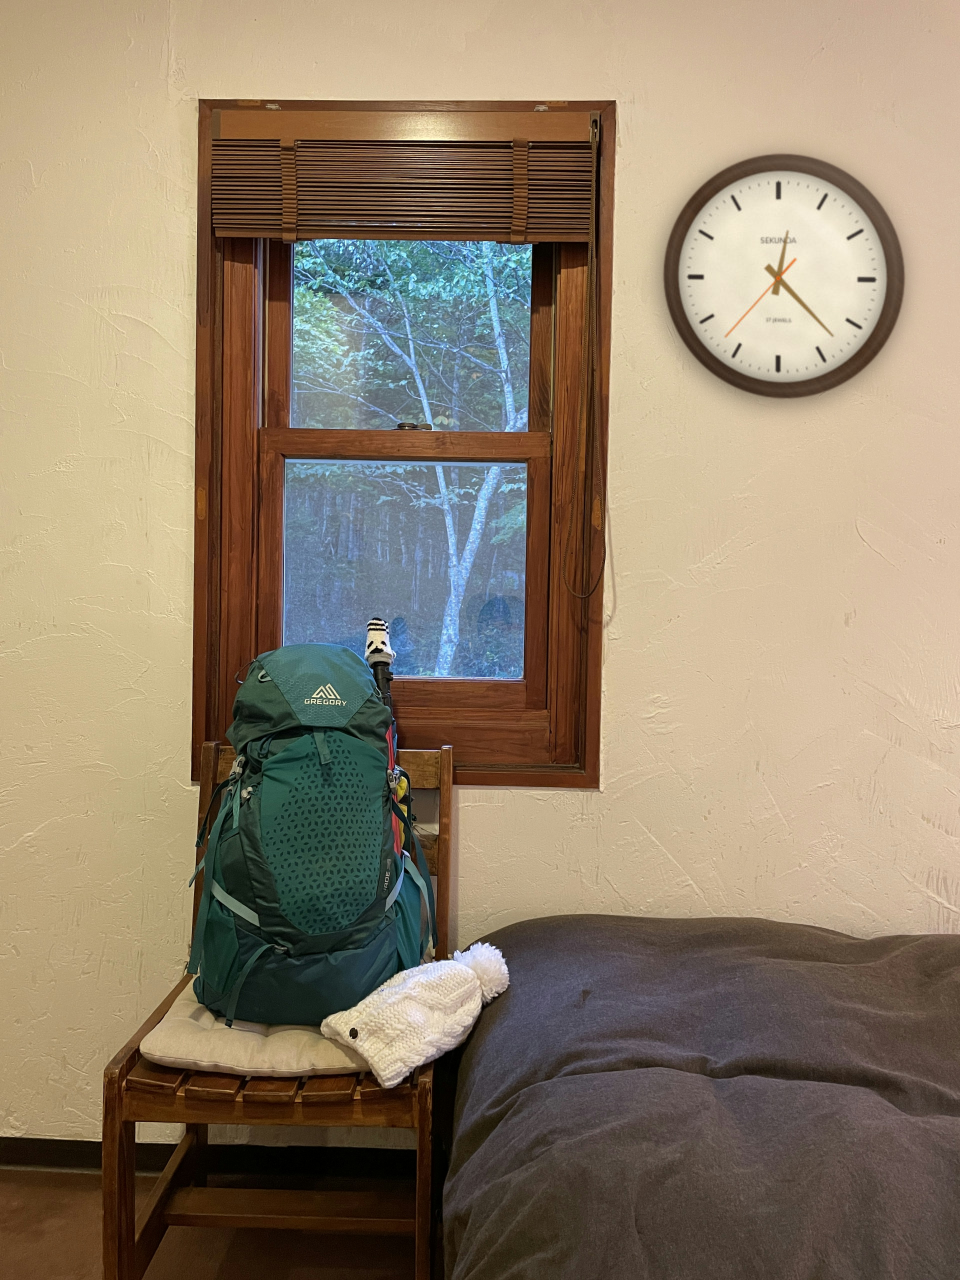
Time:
12:22:37
